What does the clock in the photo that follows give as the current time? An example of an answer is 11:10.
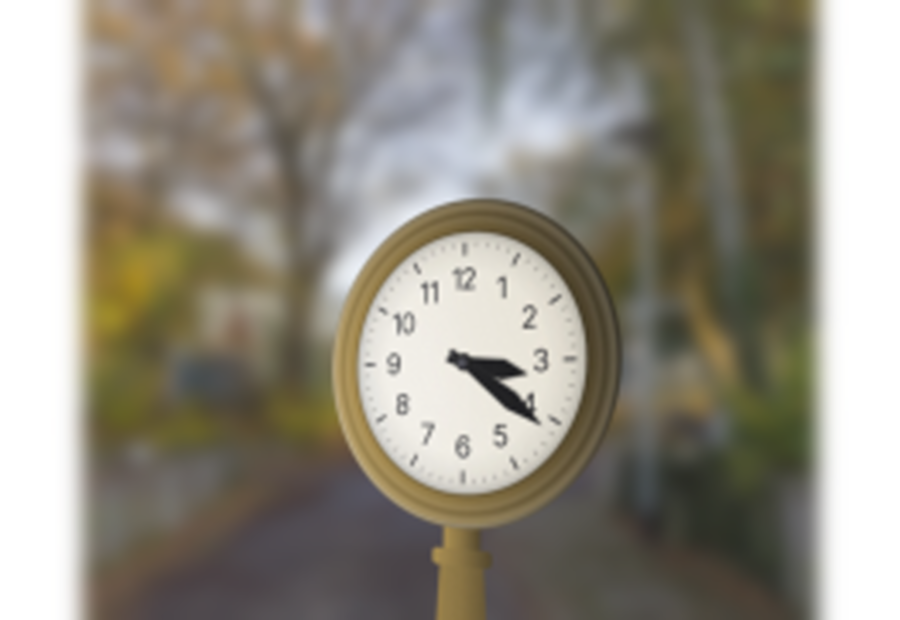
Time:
3:21
